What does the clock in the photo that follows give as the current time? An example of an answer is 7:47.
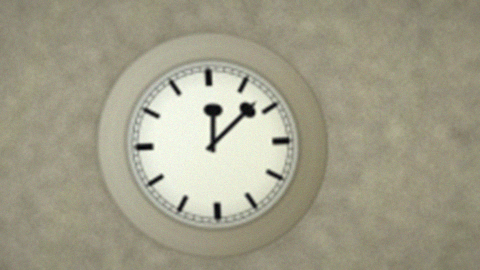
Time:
12:08
